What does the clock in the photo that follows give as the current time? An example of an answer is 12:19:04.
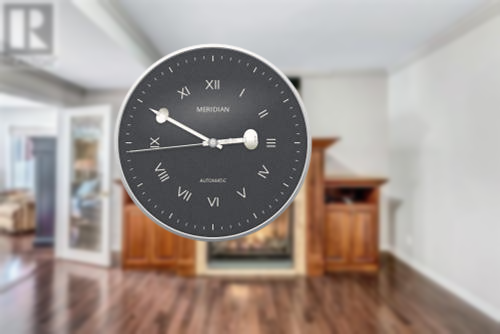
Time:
2:49:44
